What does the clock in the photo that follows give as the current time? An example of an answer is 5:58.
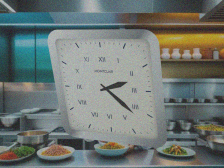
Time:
2:22
